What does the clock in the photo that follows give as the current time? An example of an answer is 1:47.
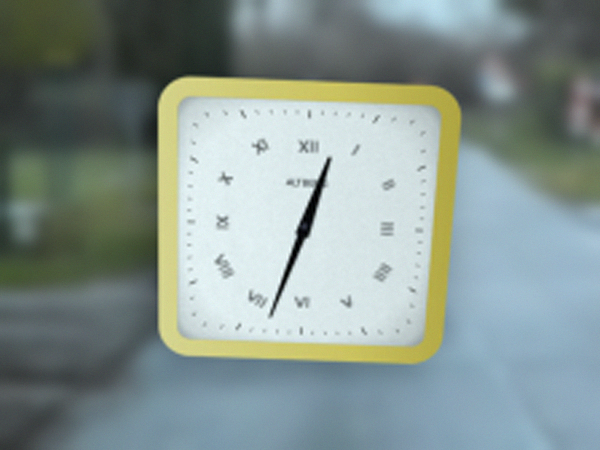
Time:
12:33
